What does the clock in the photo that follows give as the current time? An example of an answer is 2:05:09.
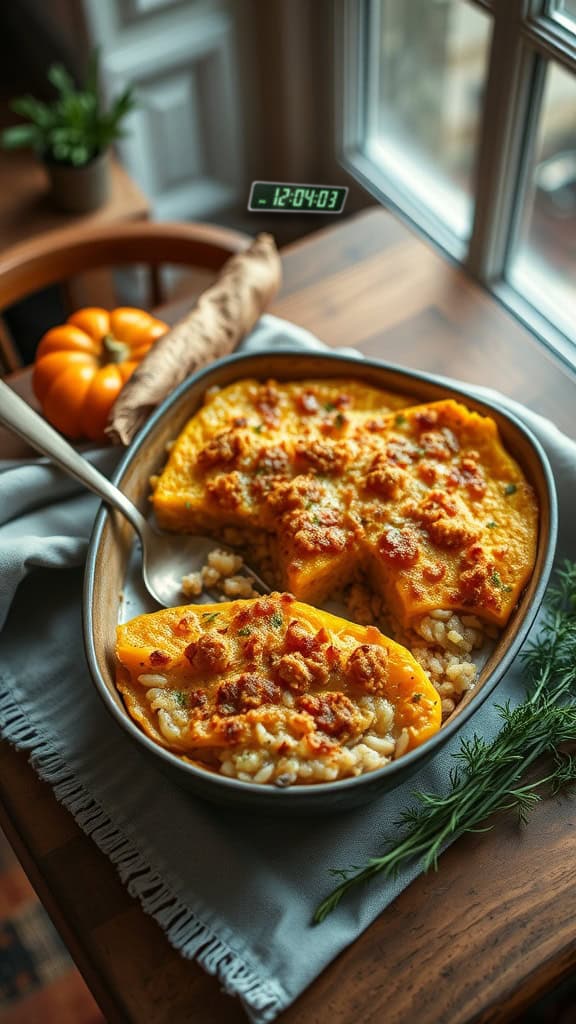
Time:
12:04:03
